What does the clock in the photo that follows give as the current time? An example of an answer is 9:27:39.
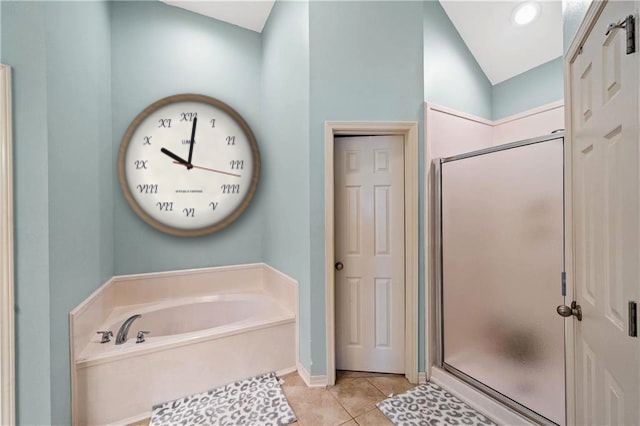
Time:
10:01:17
